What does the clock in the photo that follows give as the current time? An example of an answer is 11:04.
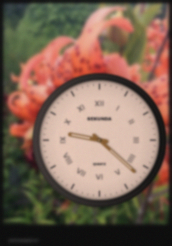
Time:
9:22
